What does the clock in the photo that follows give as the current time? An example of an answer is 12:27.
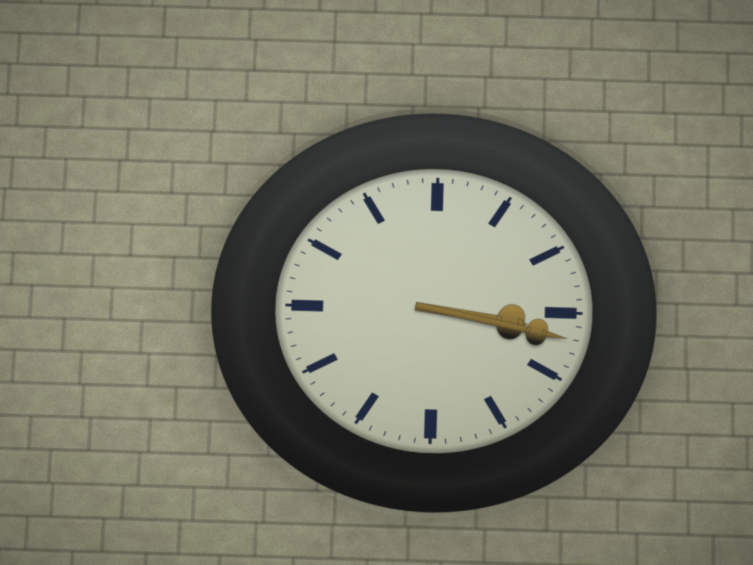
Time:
3:17
